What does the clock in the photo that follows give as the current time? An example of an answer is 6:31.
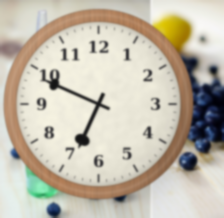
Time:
6:49
